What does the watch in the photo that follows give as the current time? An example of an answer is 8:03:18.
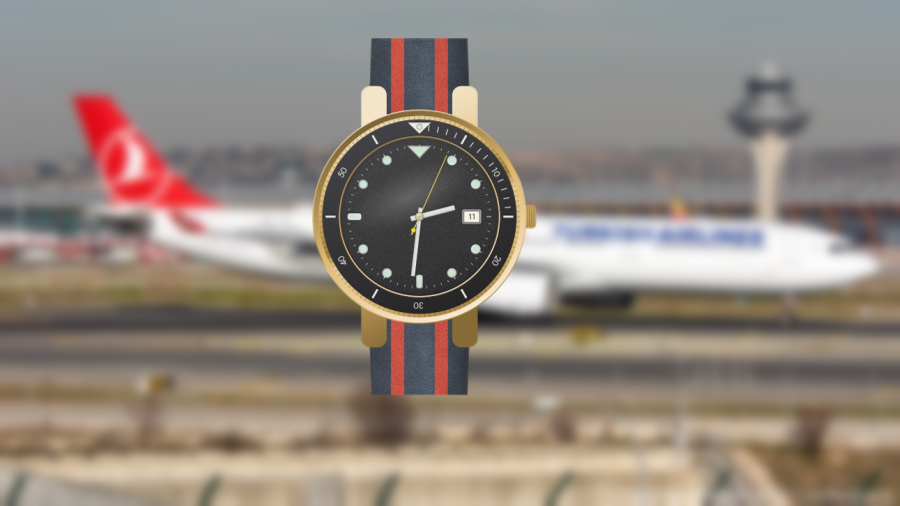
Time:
2:31:04
